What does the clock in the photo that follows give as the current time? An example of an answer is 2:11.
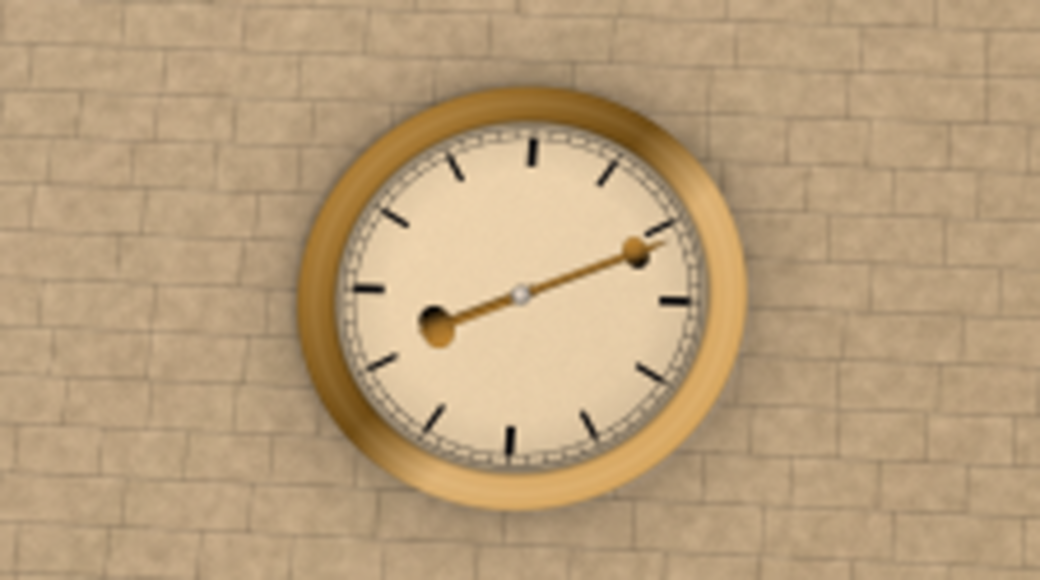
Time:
8:11
